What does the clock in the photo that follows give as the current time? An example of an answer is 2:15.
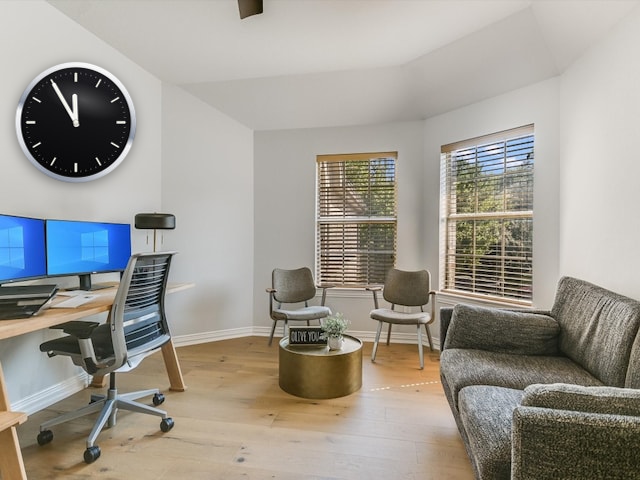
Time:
11:55
